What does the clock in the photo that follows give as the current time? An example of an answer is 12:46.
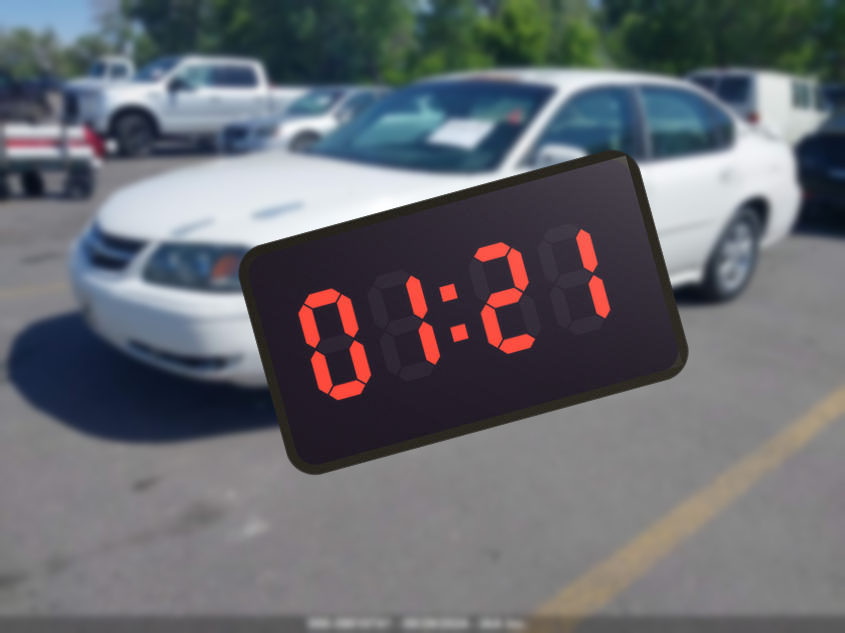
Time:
1:21
